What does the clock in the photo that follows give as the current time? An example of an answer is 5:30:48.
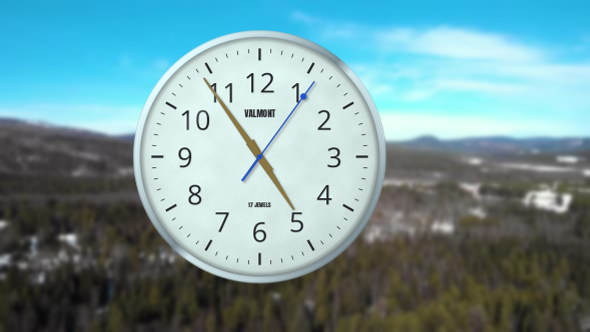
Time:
4:54:06
